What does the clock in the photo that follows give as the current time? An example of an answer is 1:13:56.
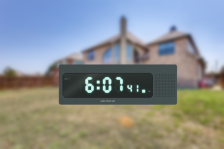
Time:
6:07:41
